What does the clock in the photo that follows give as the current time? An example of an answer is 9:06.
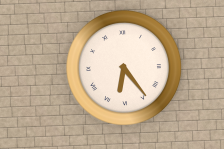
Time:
6:24
